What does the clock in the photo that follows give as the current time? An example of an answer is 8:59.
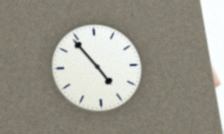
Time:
4:54
